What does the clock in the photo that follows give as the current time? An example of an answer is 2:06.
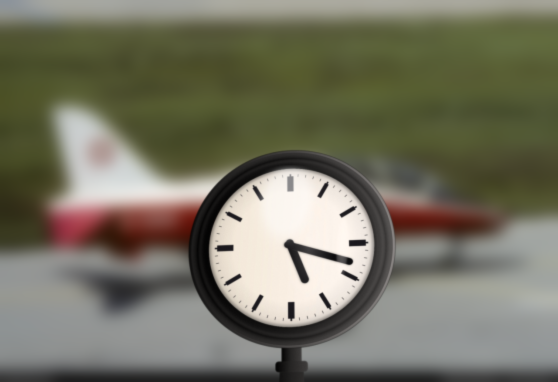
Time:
5:18
